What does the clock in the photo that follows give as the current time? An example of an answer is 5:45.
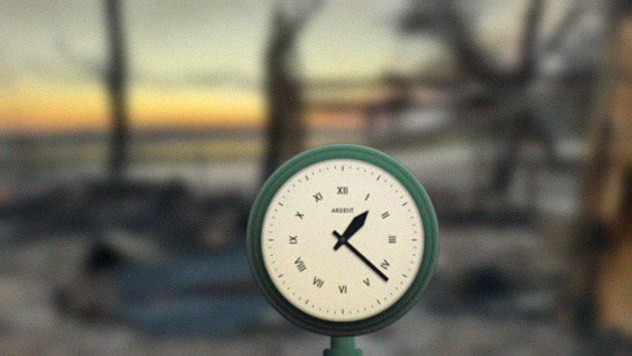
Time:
1:22
